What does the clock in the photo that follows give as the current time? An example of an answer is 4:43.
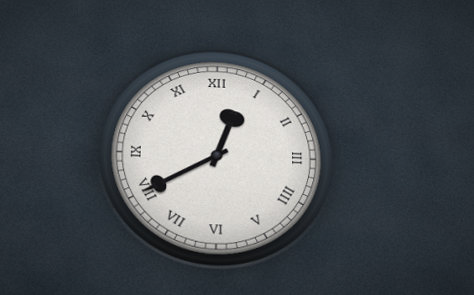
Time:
12:40
